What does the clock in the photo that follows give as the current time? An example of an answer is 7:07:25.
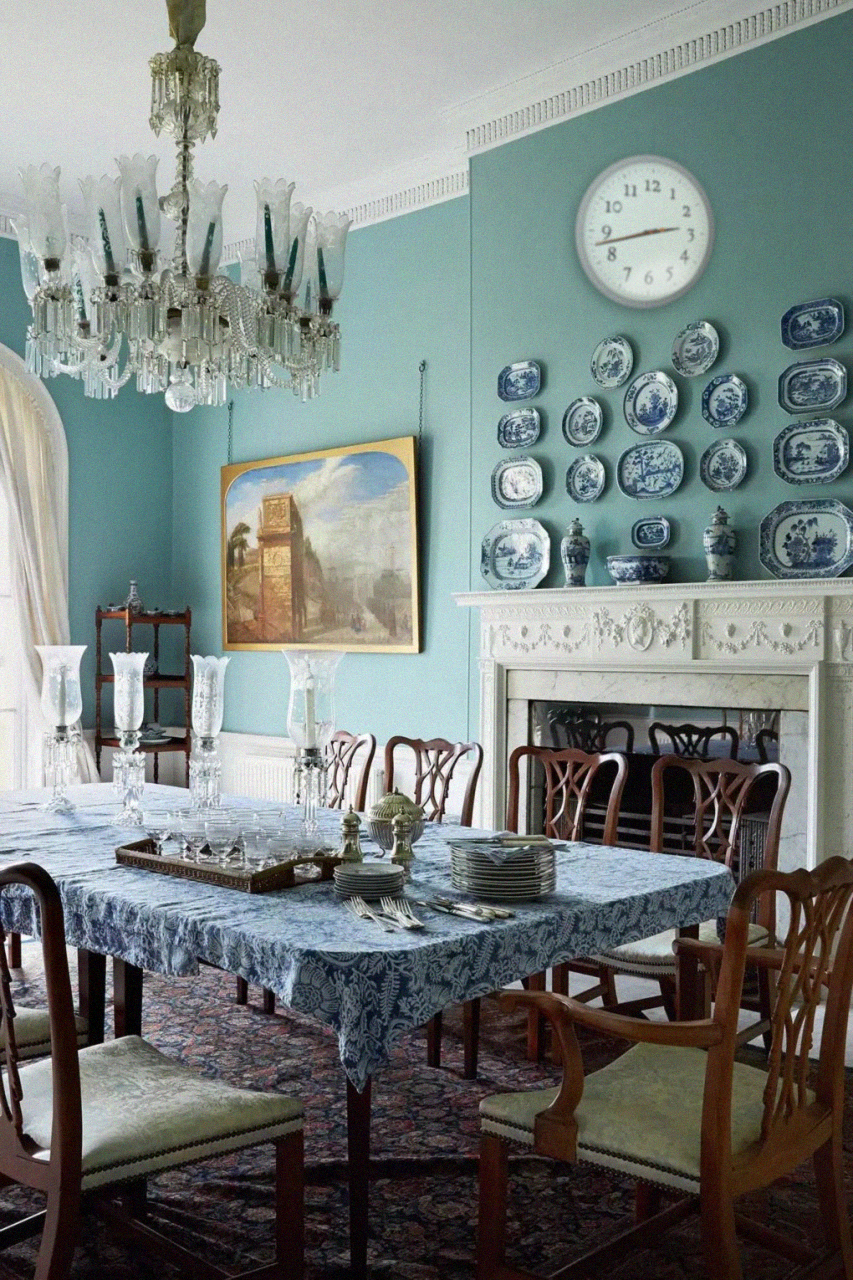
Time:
2:42:43
